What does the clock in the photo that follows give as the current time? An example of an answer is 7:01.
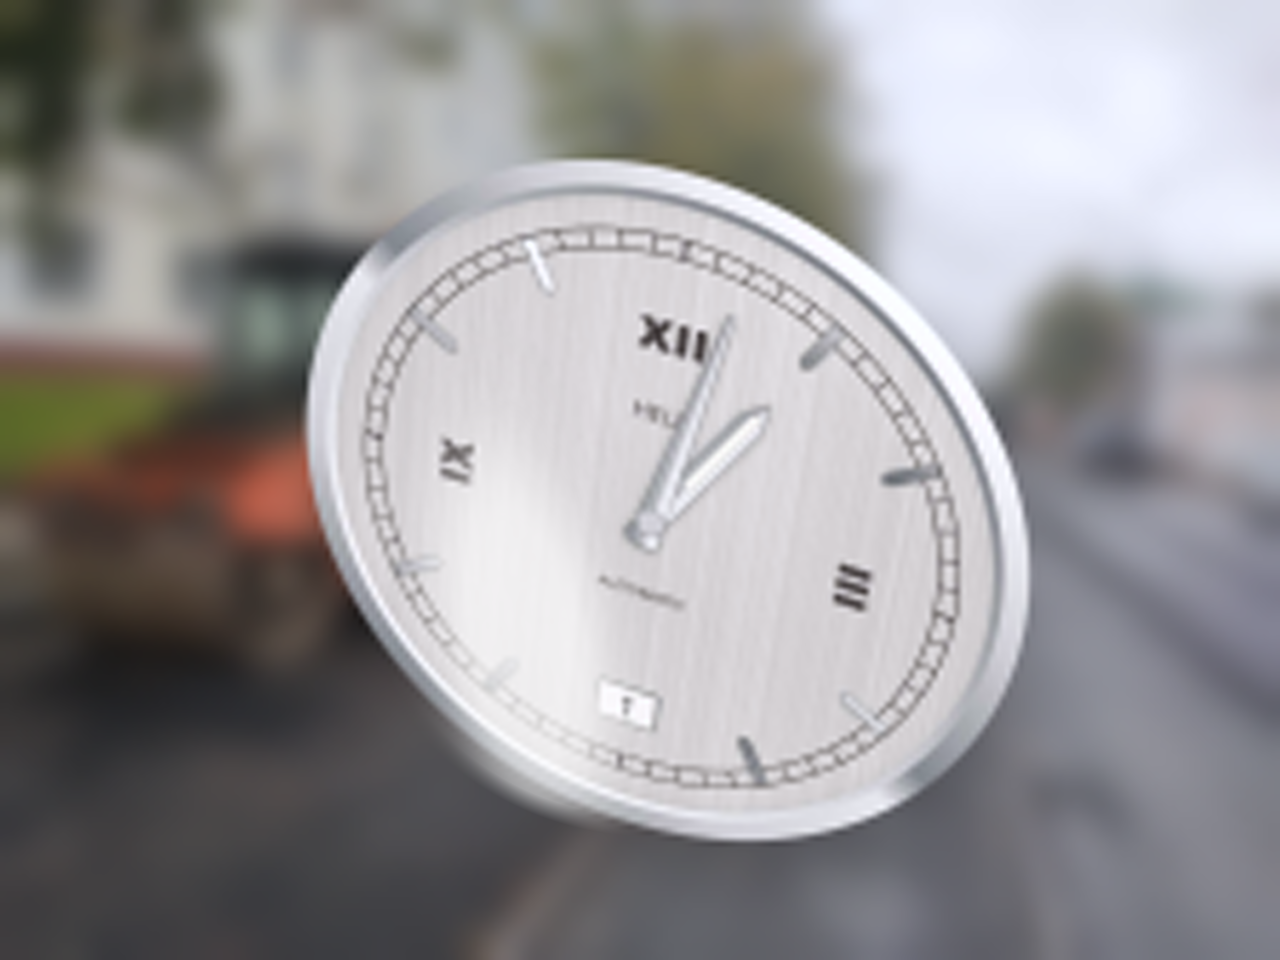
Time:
1:02
